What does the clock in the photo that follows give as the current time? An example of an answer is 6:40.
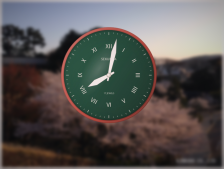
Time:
8:02
